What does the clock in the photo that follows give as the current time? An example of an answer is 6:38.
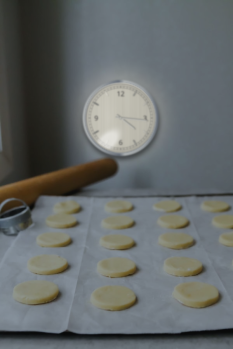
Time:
4:16
